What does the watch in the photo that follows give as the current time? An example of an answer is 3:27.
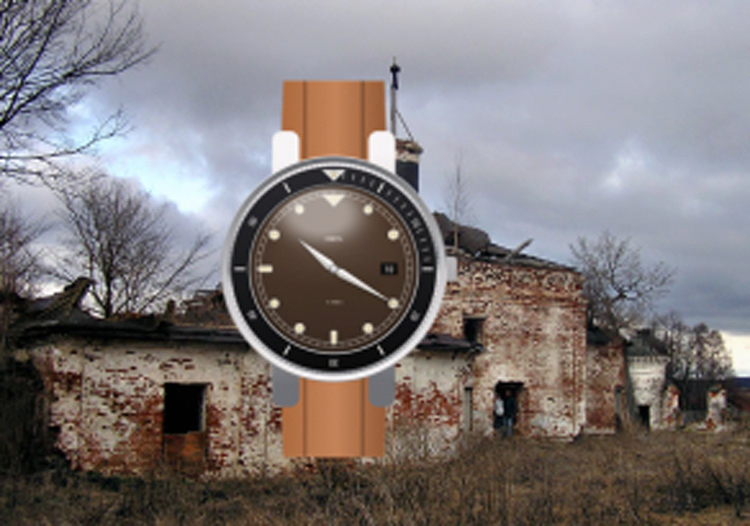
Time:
10:20
